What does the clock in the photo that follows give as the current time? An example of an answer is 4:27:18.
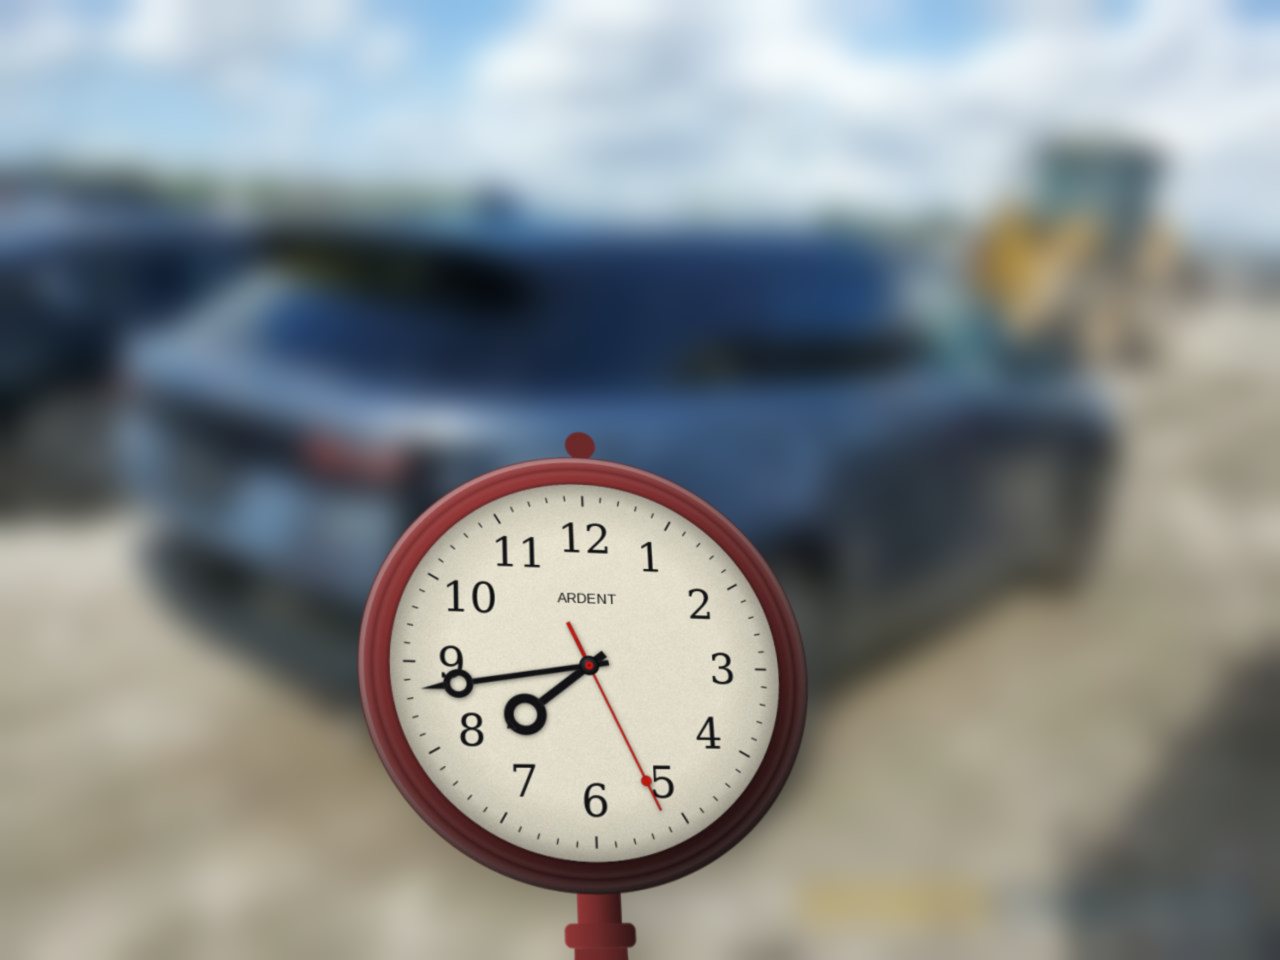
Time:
7:43:26
